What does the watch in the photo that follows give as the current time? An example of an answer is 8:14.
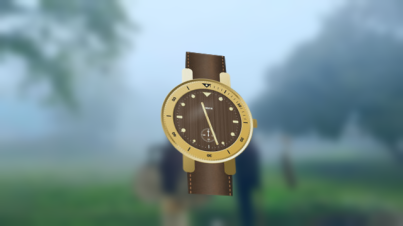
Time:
11:27
